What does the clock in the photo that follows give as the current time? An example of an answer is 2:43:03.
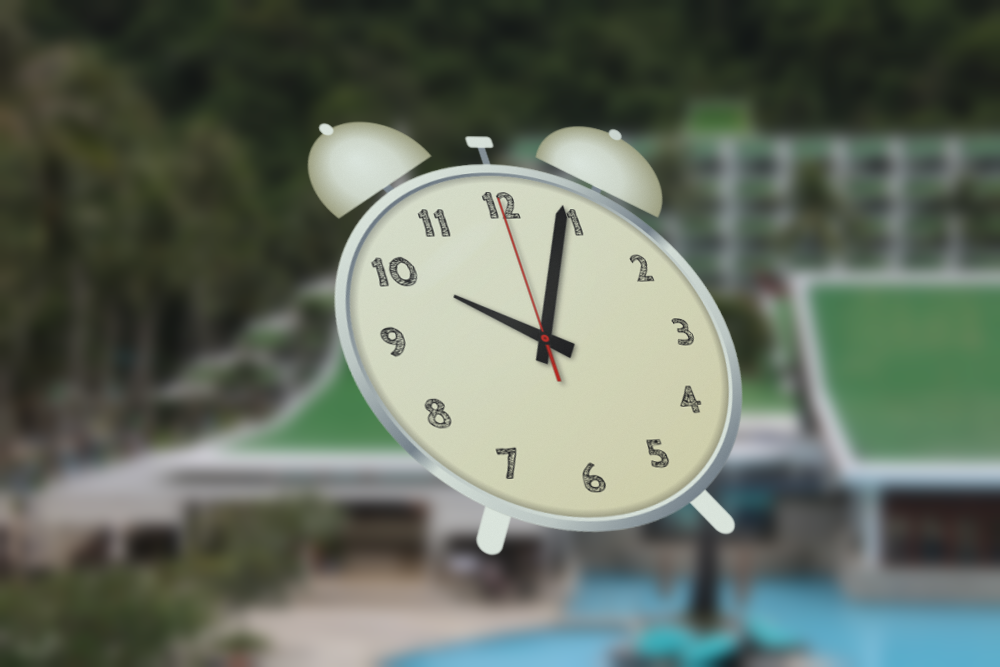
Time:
10:04:00
